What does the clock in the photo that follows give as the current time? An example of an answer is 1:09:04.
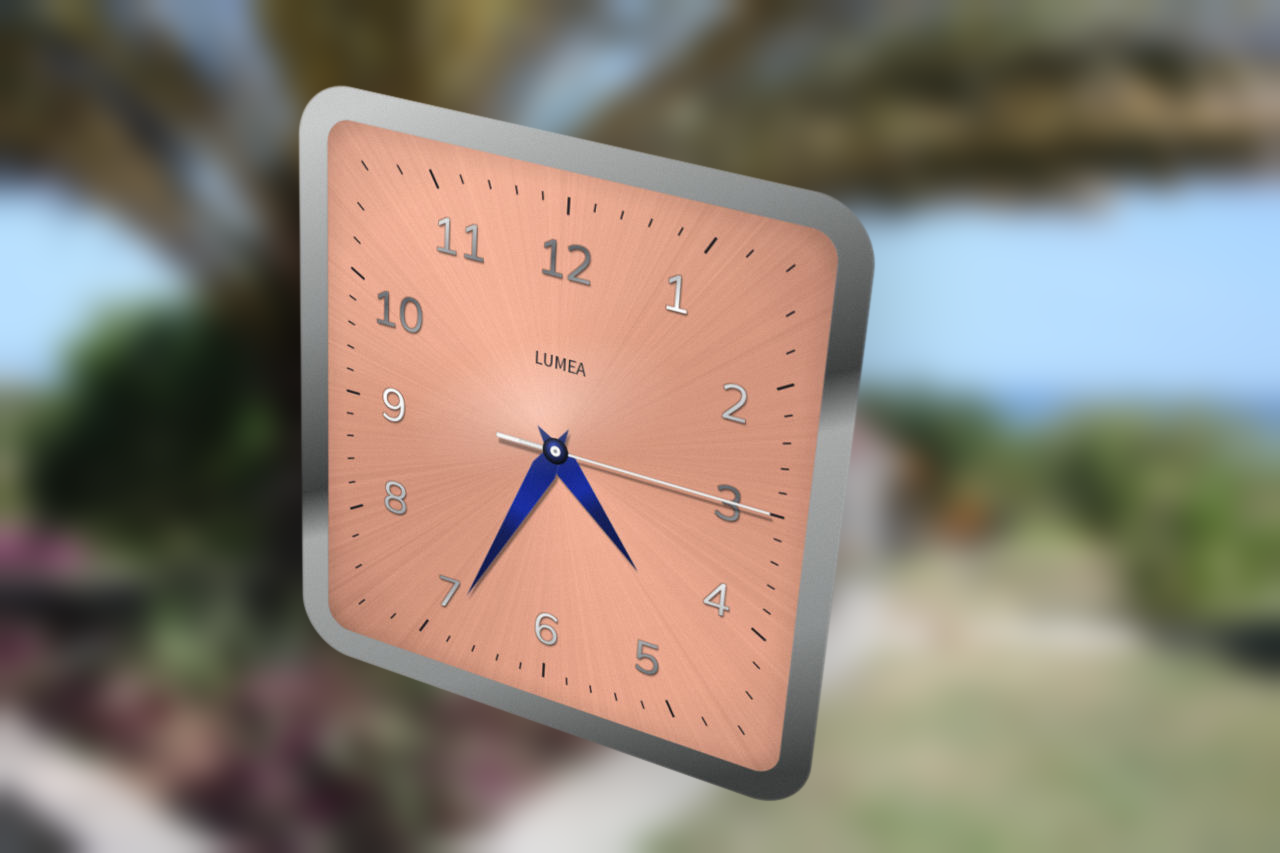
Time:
4:34:15
